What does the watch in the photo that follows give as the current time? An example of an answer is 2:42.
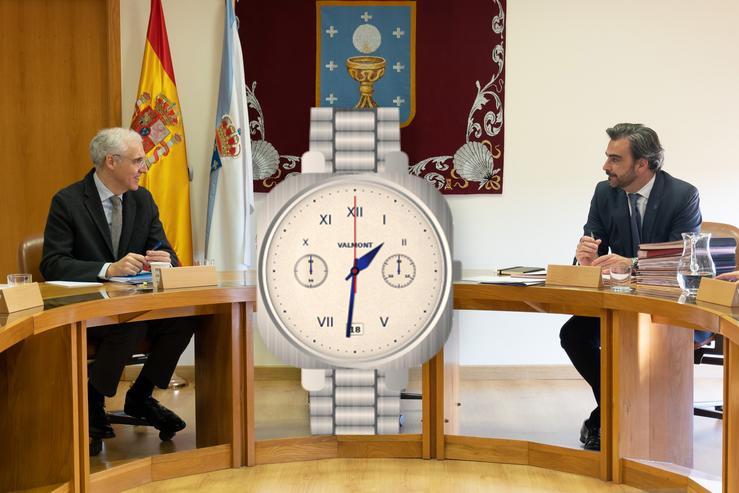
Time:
1:31
